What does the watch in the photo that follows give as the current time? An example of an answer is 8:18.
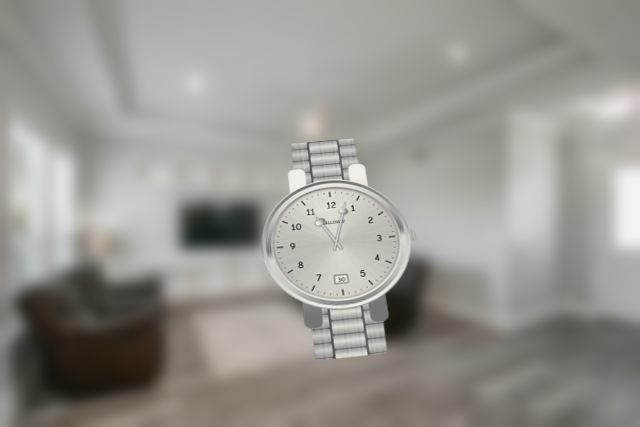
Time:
11:03
